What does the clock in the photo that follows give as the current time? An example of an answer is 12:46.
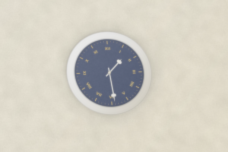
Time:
1:29
